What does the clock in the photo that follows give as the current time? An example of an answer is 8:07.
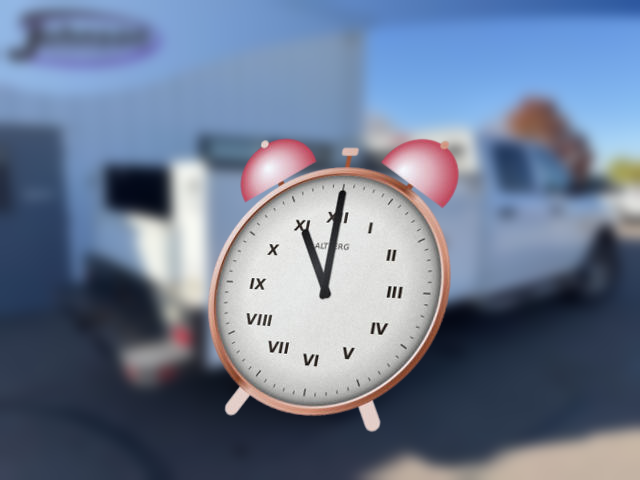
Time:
11:00
